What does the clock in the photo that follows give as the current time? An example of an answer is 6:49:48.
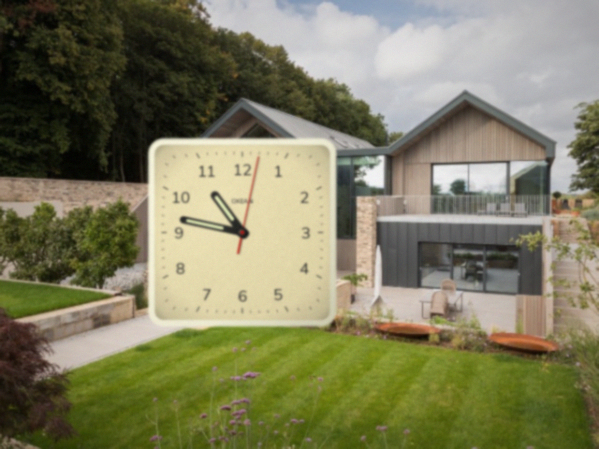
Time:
10:47:02
